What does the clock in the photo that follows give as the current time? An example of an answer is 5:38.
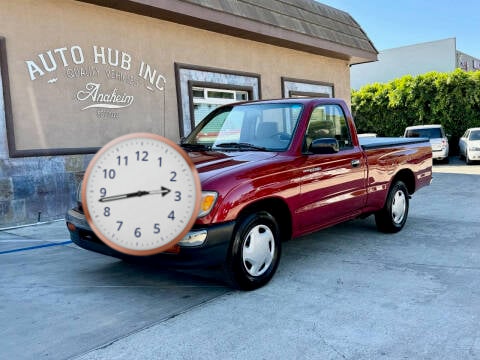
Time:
2:43
